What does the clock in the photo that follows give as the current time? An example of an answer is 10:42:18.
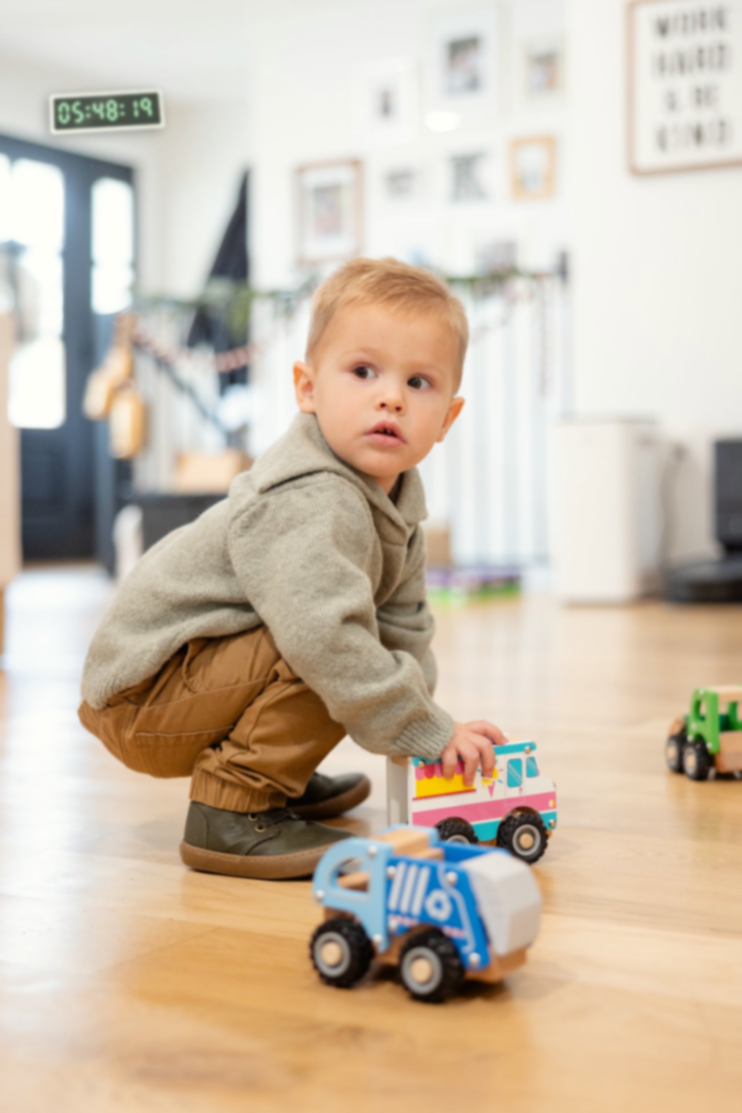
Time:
5:48:19
